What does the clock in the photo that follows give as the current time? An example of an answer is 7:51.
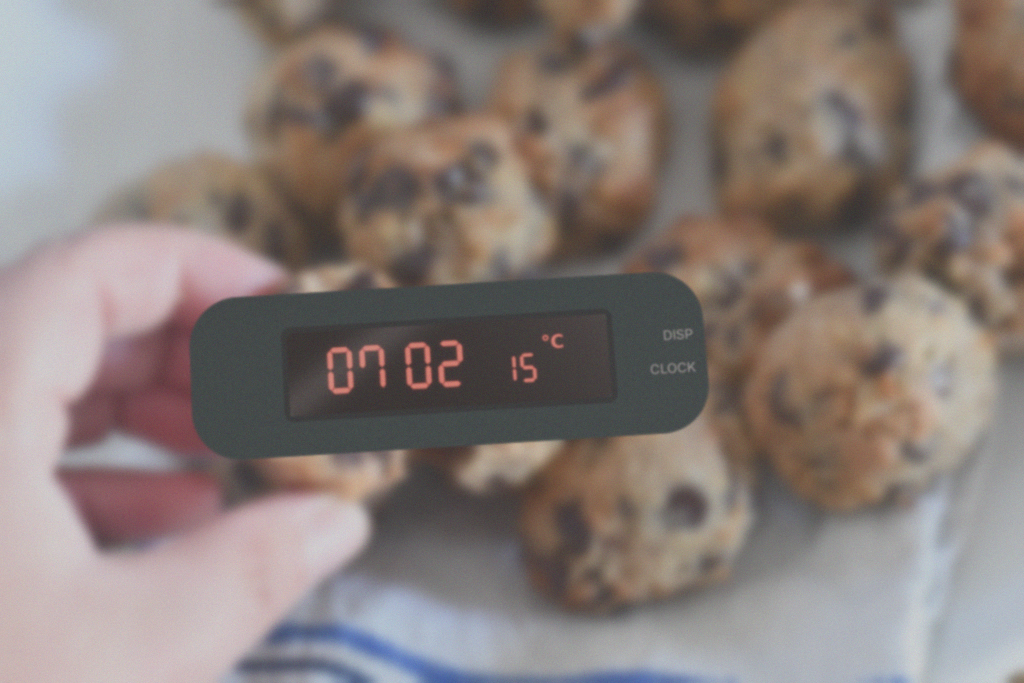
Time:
7:02
